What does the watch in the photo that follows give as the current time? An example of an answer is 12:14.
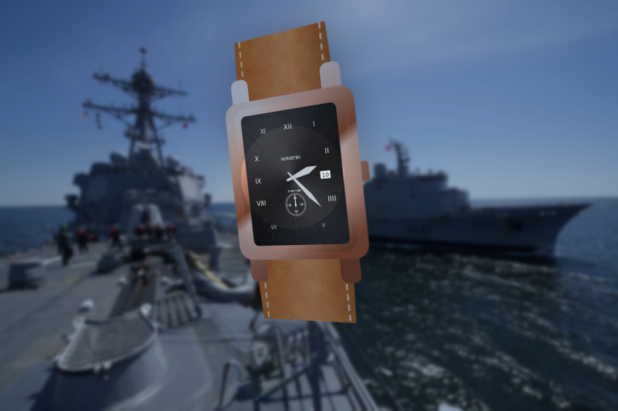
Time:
2:23
